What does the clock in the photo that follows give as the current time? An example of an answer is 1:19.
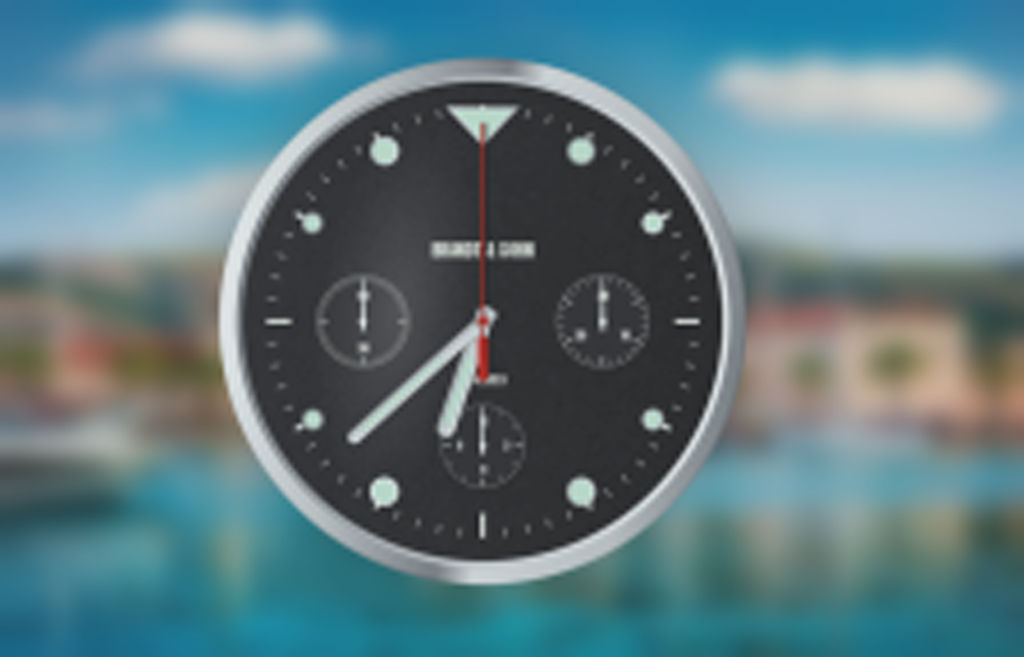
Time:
6:38
